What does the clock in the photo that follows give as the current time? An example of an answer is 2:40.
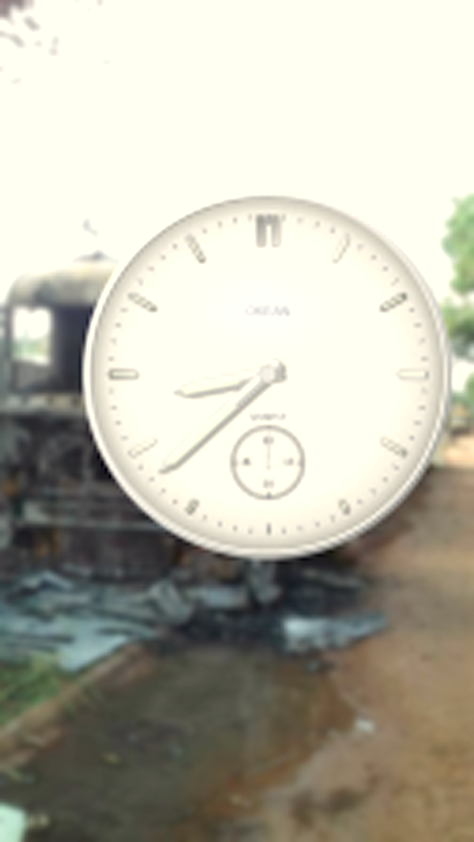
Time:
8:38
